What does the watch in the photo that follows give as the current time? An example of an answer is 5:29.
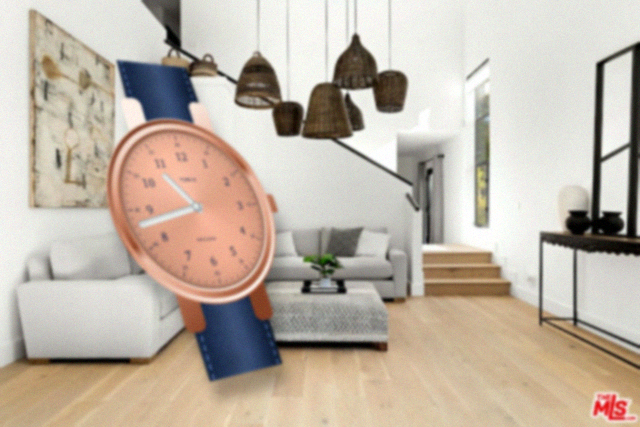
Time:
10:43
